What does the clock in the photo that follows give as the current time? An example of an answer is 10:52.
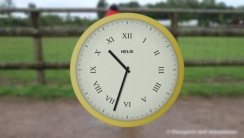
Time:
10:33
